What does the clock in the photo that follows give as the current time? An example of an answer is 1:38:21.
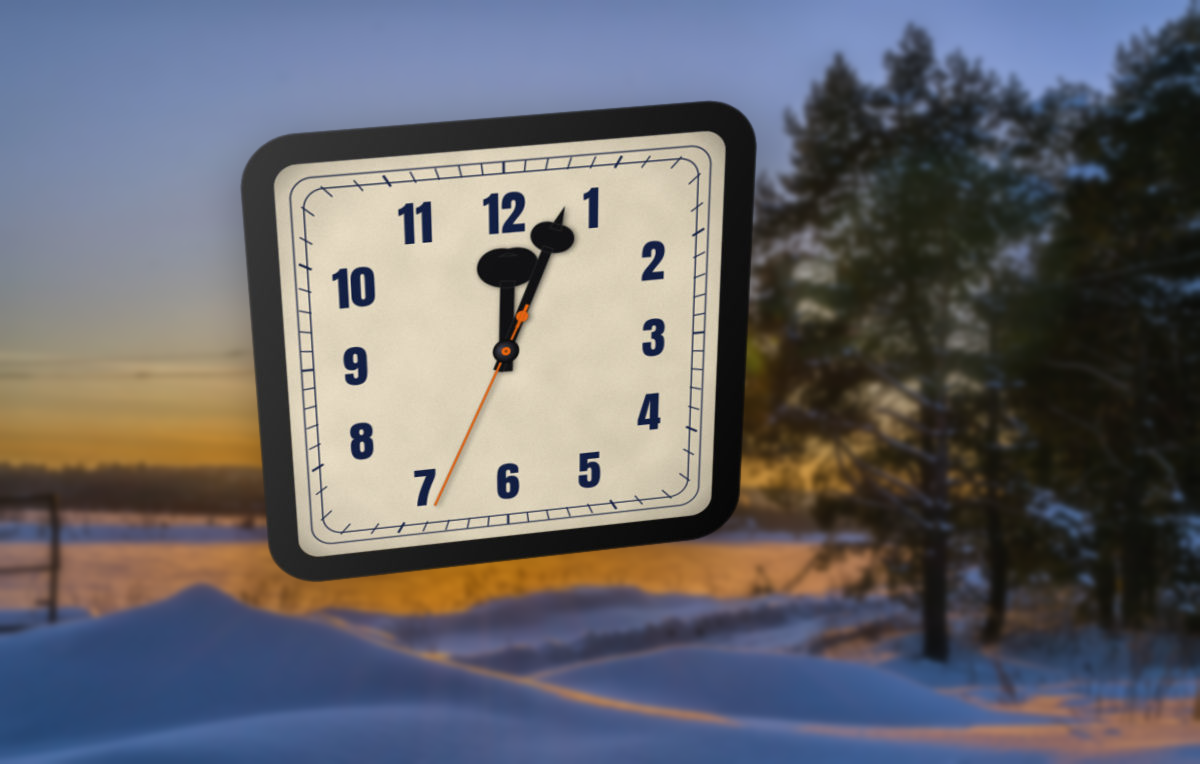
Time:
12:03:34
